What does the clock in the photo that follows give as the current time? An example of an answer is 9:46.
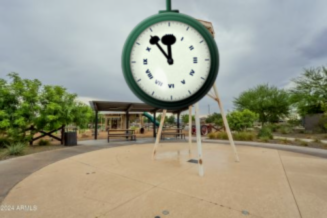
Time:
11:54
